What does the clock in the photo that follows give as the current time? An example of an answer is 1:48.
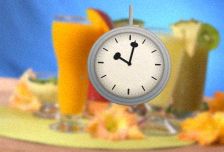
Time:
10:02
